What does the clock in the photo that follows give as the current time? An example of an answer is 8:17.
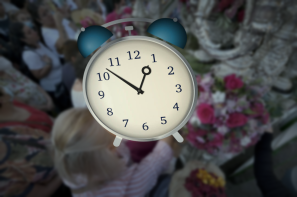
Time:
12:52
